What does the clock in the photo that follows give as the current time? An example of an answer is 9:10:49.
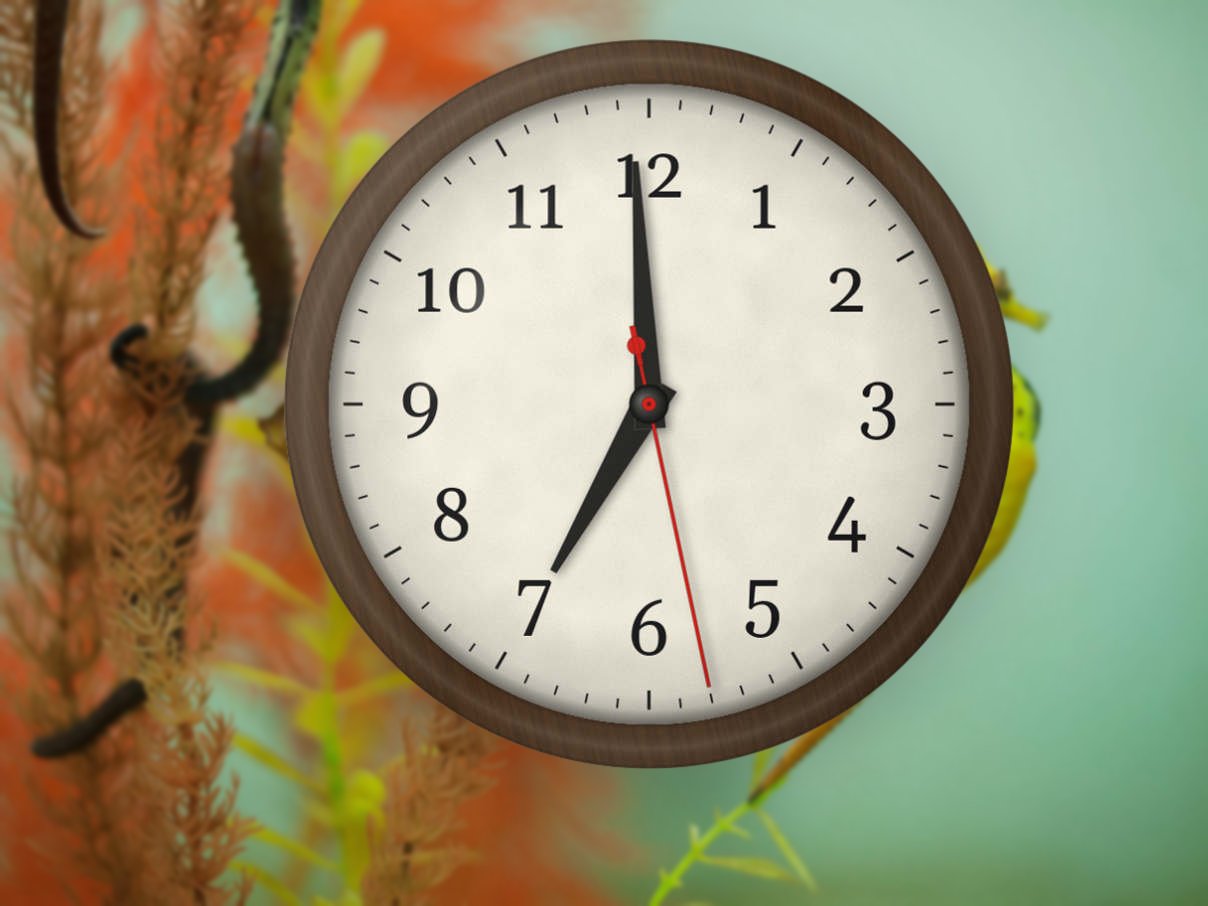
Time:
6:59:28
